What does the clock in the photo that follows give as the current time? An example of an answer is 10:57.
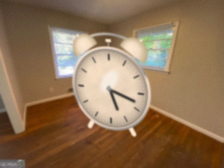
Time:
5:18
